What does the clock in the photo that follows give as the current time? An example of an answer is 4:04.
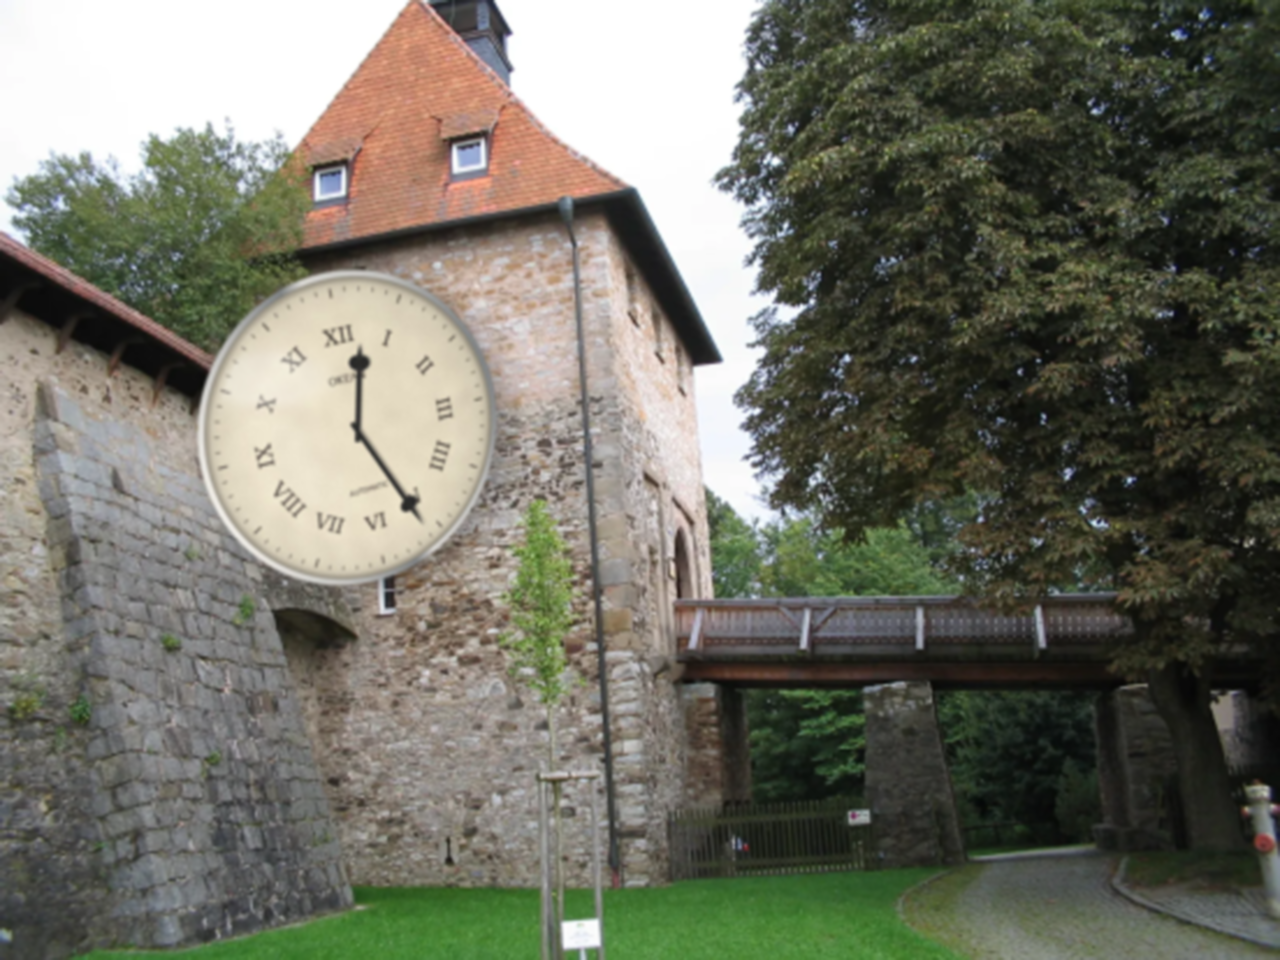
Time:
12:26
